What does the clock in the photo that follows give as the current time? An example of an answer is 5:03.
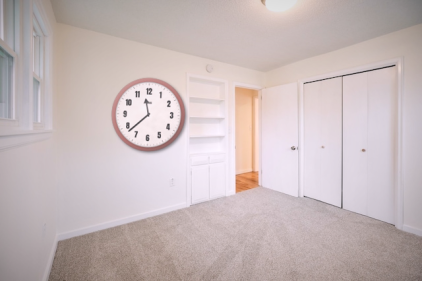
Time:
11:38
